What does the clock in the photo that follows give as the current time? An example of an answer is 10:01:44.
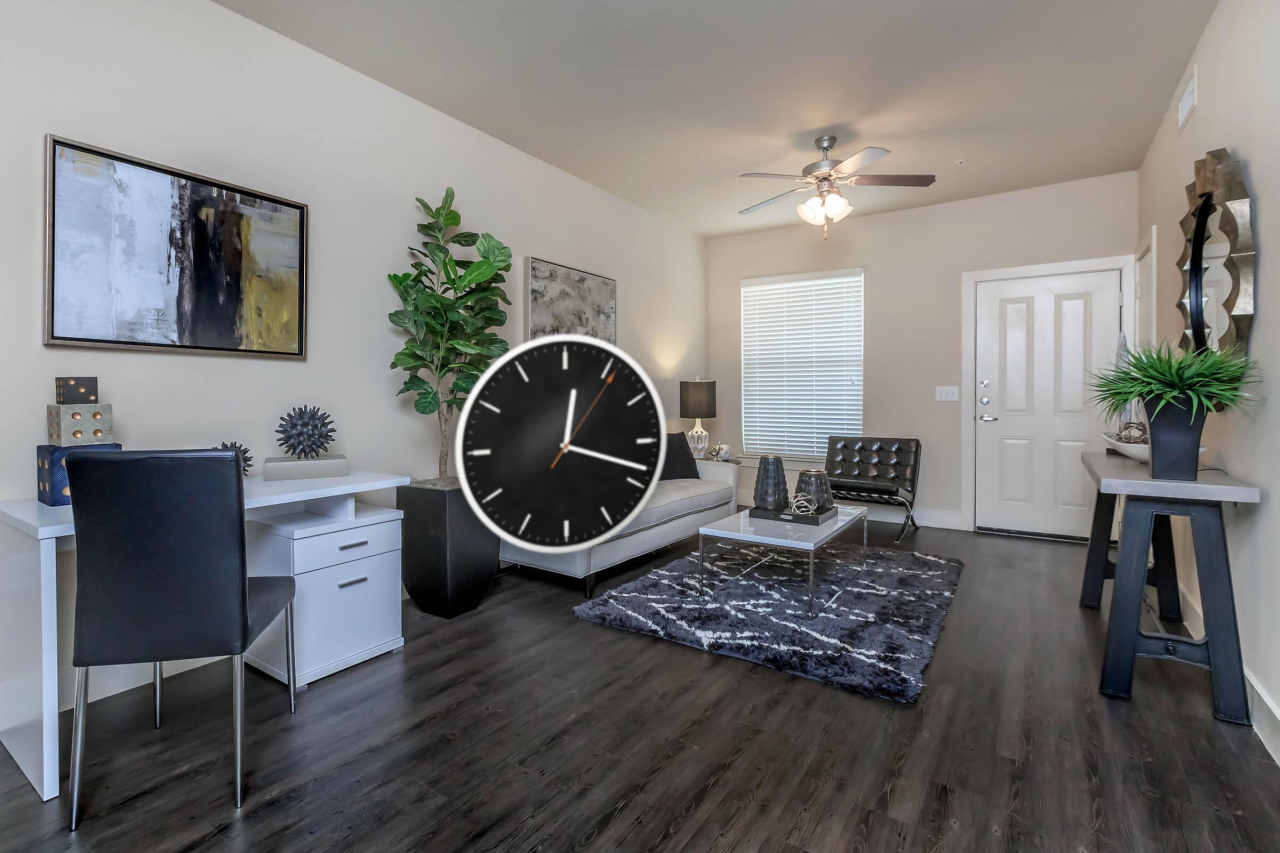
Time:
12:18:06
